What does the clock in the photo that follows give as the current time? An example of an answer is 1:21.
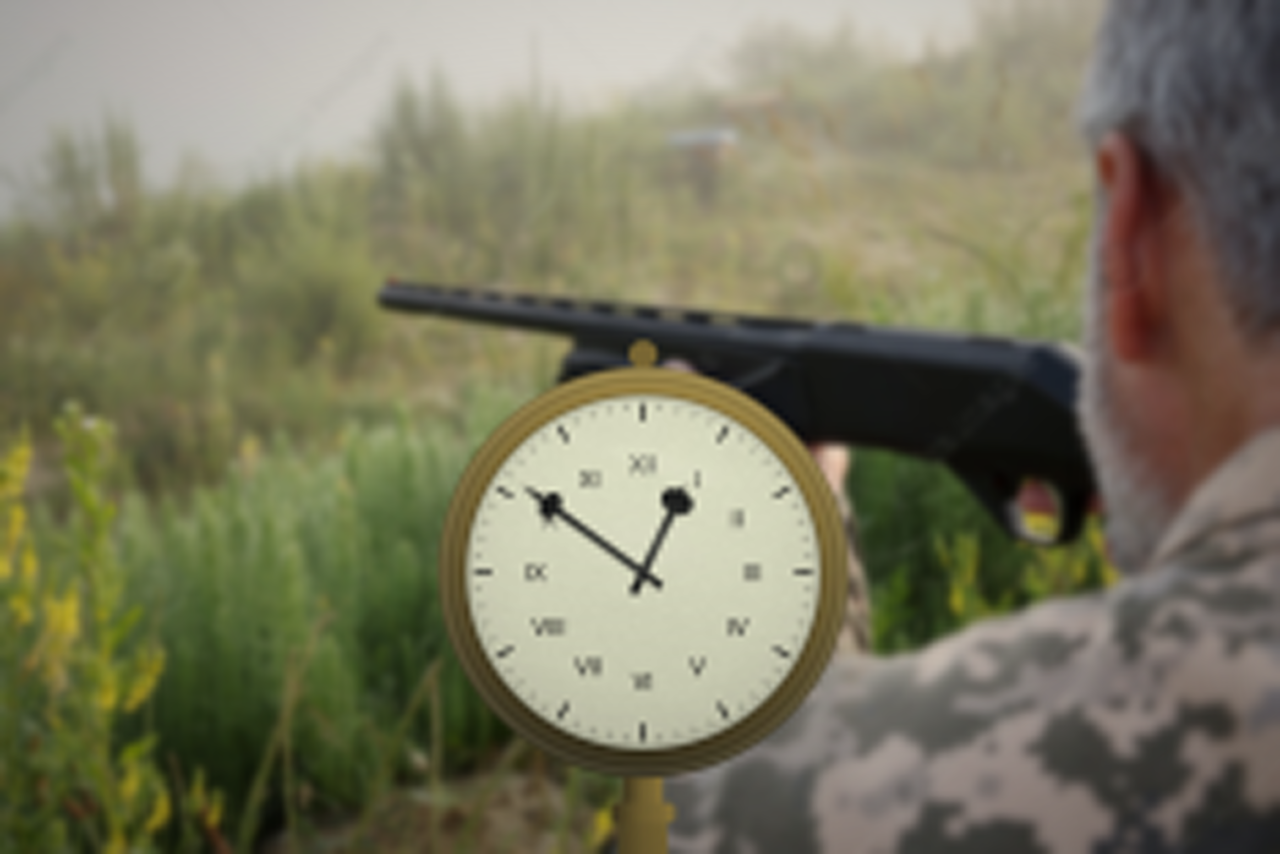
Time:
12:51
